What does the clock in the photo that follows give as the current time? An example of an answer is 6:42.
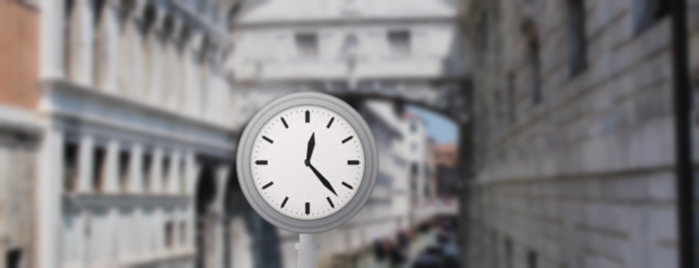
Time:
12:23
